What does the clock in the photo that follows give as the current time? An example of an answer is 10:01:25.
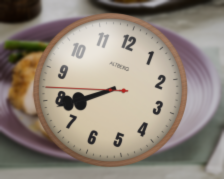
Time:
7:38:42
